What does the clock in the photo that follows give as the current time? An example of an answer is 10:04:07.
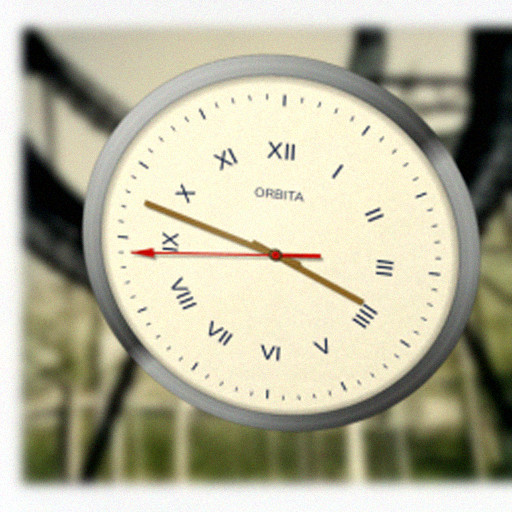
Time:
3:47:44
